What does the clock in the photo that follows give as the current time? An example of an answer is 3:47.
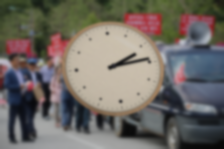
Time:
2:14
